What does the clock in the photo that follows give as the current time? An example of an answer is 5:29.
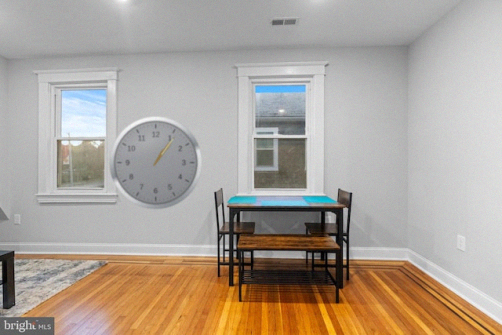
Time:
1:06
